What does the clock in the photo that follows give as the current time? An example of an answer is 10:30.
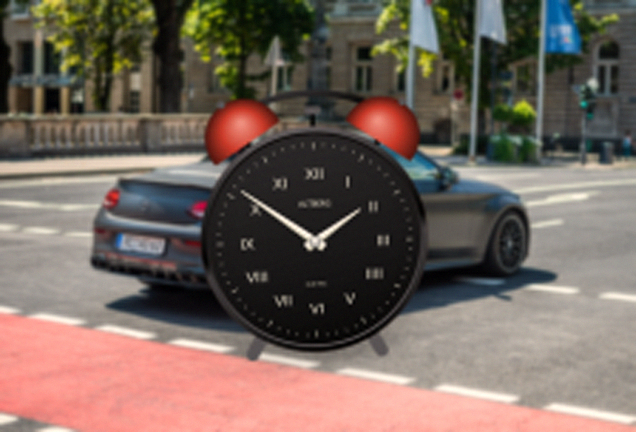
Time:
1:51
